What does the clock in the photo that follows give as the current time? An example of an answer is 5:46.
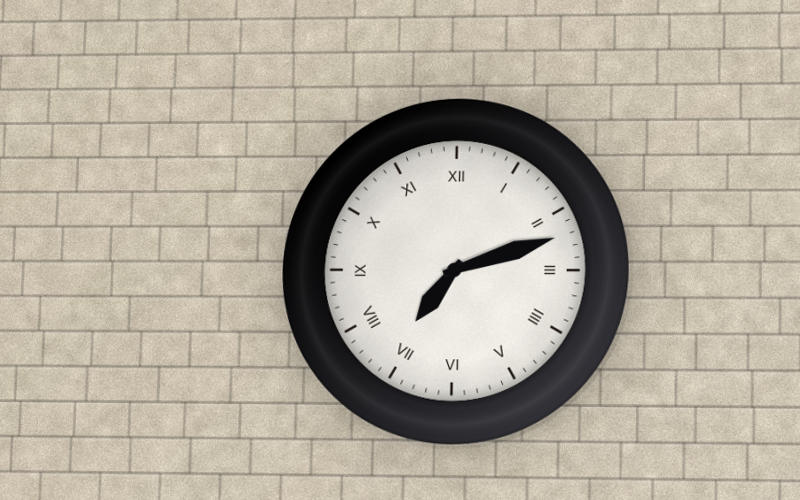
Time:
7:12
